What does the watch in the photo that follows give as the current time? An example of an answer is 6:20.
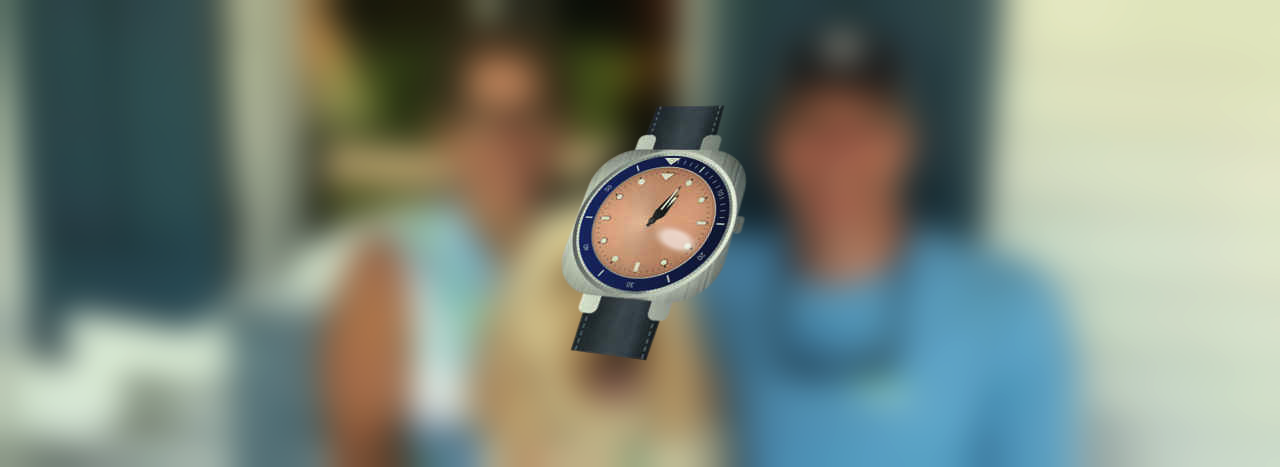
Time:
1:04
